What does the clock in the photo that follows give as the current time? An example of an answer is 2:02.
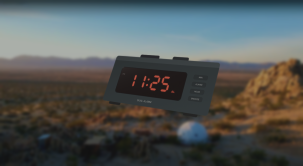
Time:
11:25
